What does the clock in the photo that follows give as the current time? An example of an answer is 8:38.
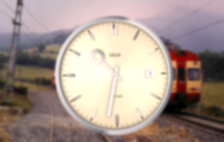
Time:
10:32
